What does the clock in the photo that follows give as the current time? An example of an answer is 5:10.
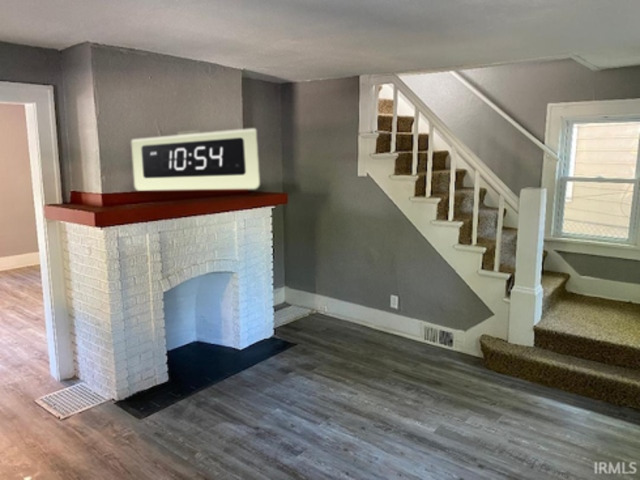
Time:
10:54
